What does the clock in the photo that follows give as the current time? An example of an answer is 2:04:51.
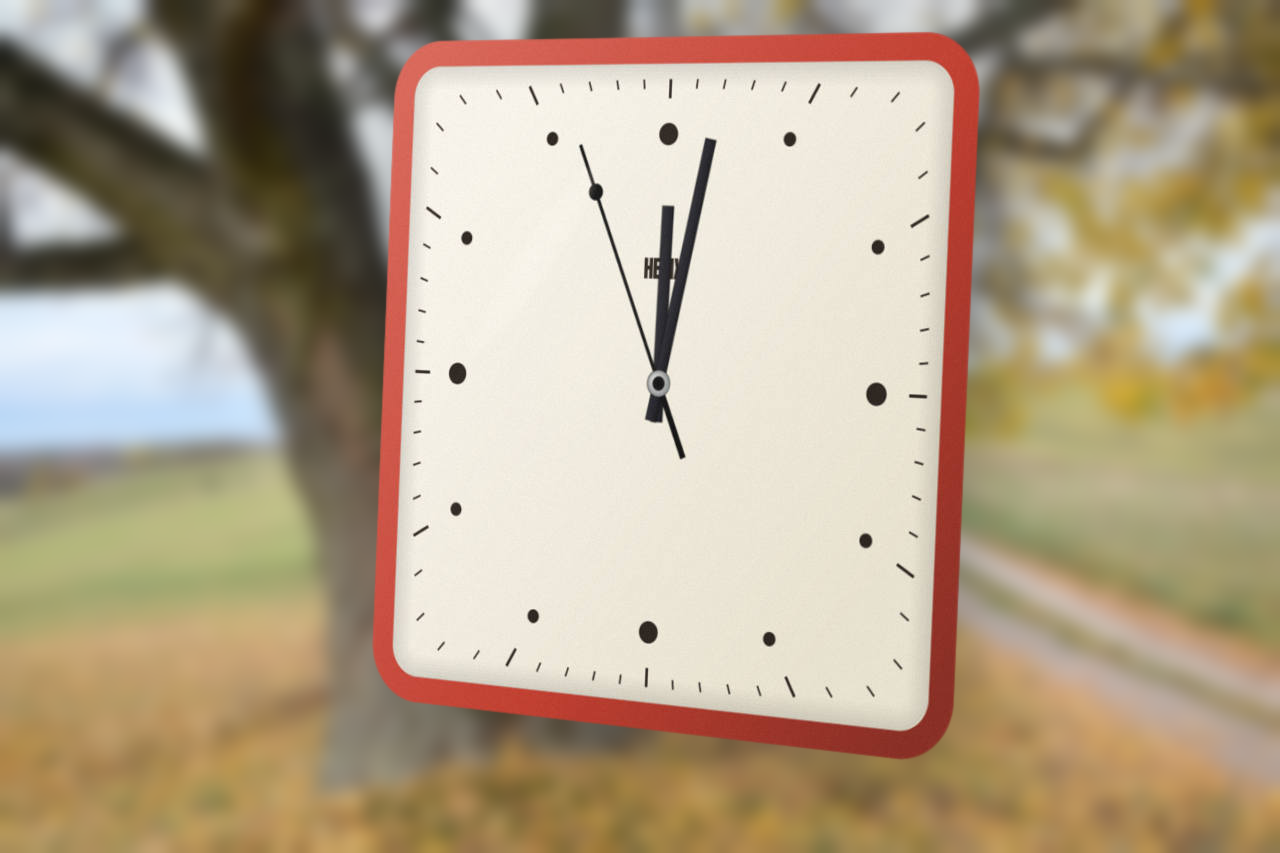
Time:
12:01:56
